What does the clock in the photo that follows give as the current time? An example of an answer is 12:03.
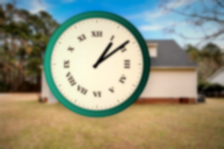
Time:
1:09
